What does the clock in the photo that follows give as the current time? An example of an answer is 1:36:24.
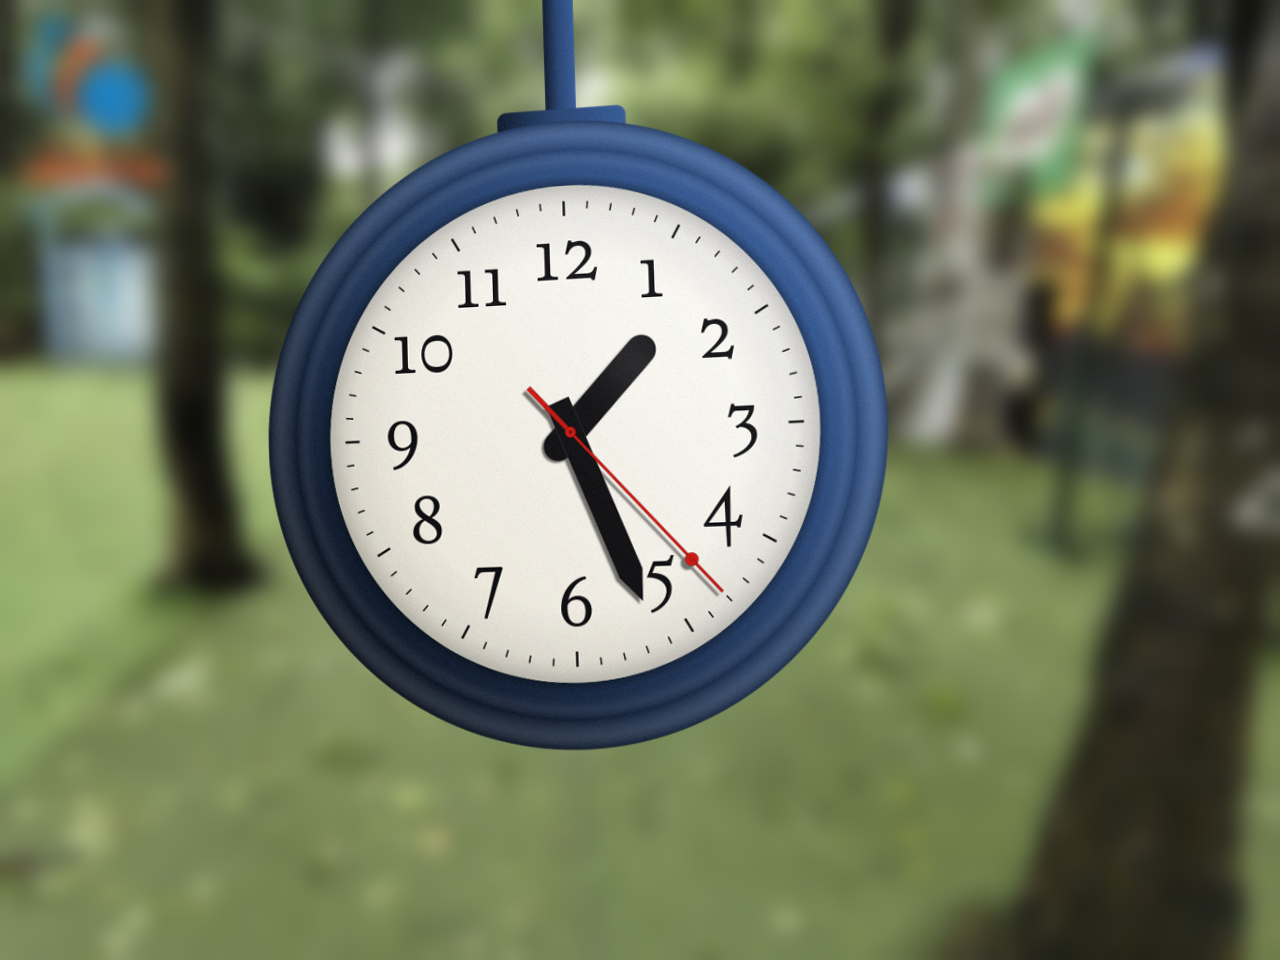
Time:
1:26:23
